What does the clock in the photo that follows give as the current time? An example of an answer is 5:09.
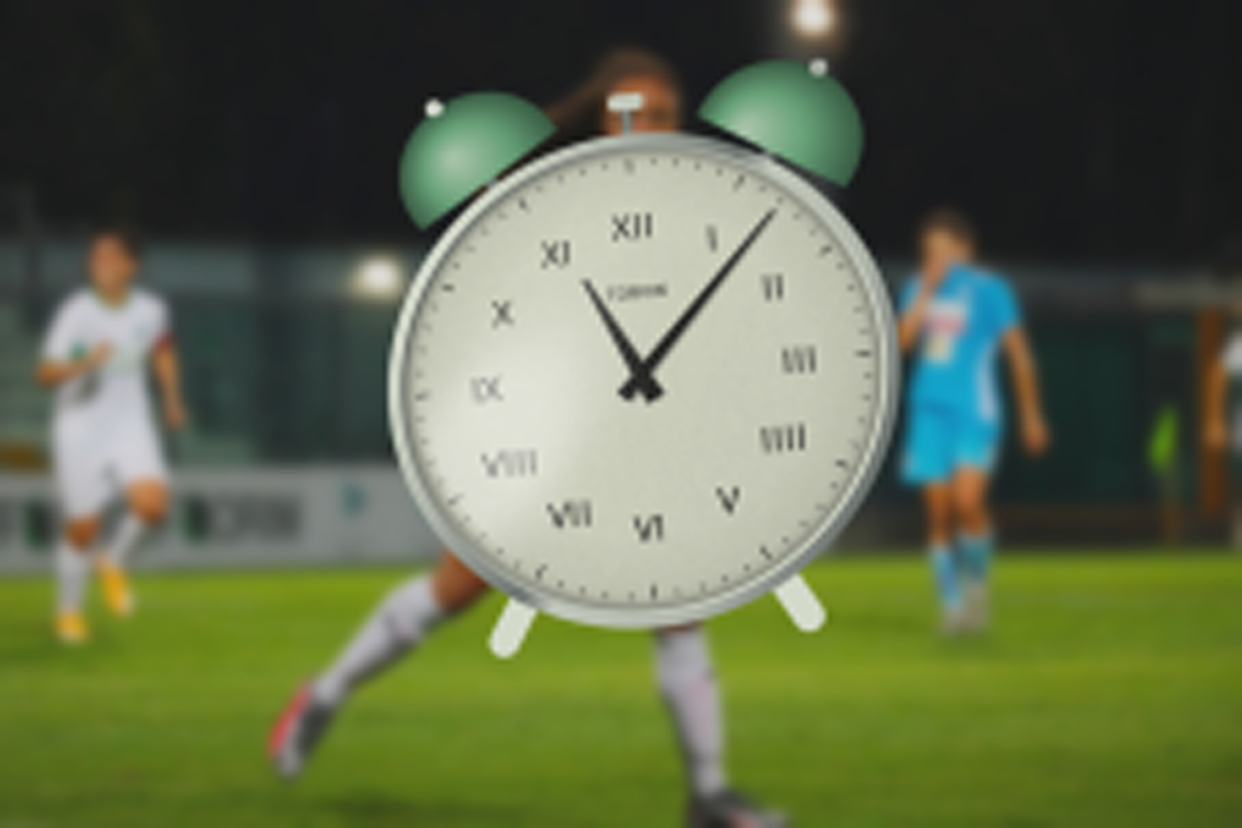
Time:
11:07
